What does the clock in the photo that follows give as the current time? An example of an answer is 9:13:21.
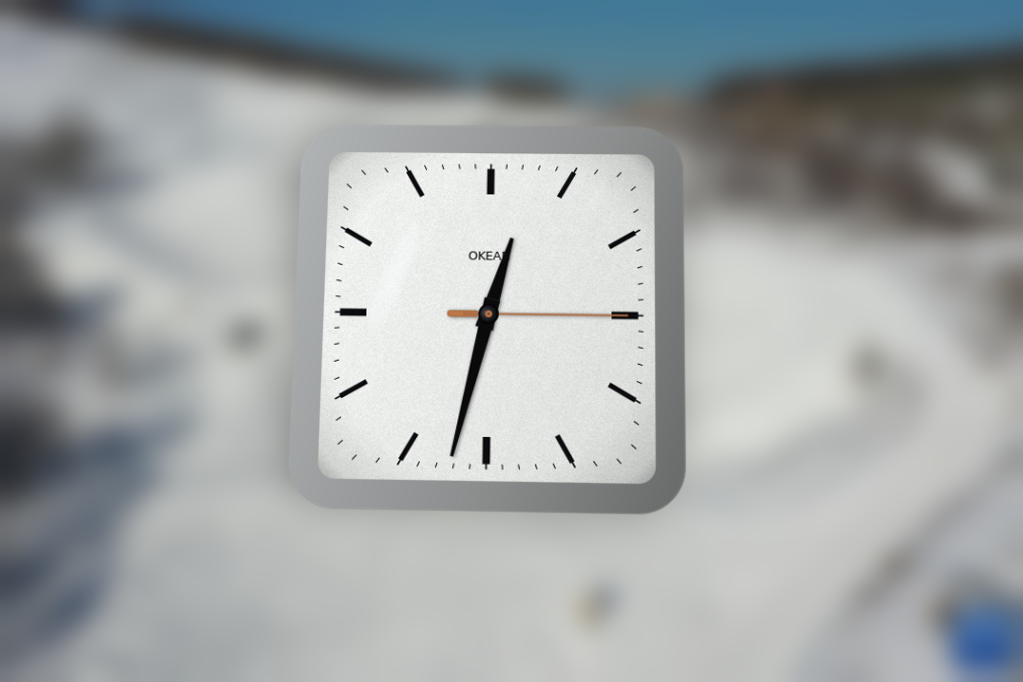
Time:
12:32:15
